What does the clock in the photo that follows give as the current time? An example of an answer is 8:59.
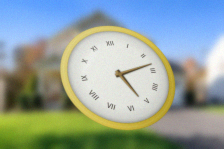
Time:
5:13
